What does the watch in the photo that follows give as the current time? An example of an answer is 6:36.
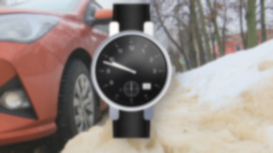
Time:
9:48
